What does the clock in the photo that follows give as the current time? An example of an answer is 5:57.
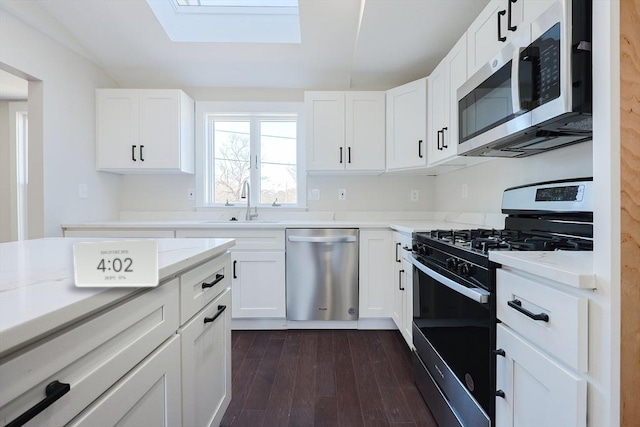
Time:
4:02
